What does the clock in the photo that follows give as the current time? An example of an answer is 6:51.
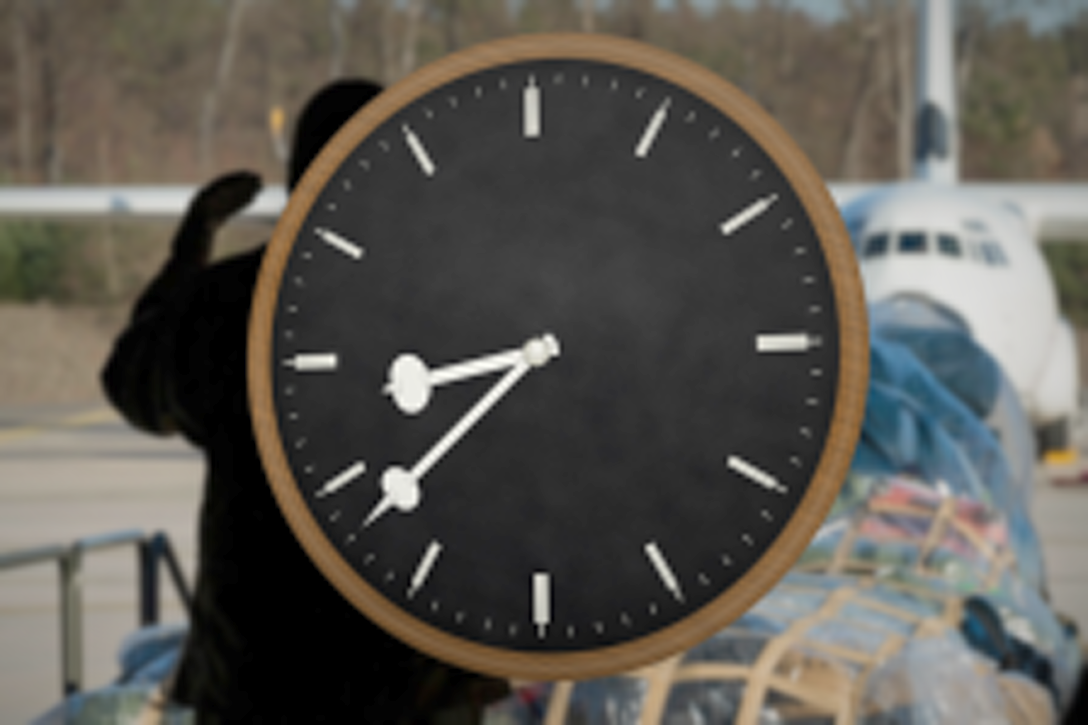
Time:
8:38
